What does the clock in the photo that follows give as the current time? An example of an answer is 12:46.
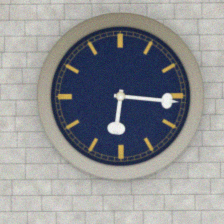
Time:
6:16
